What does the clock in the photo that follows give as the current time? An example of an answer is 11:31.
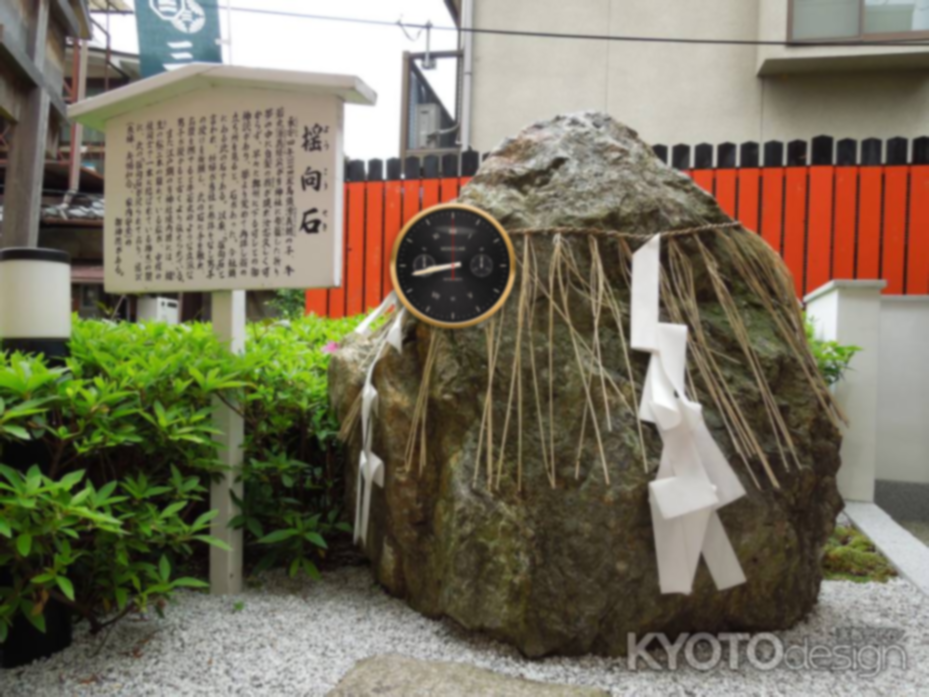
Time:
8:43
